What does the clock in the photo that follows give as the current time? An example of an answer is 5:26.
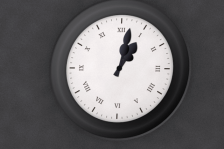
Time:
1:02
